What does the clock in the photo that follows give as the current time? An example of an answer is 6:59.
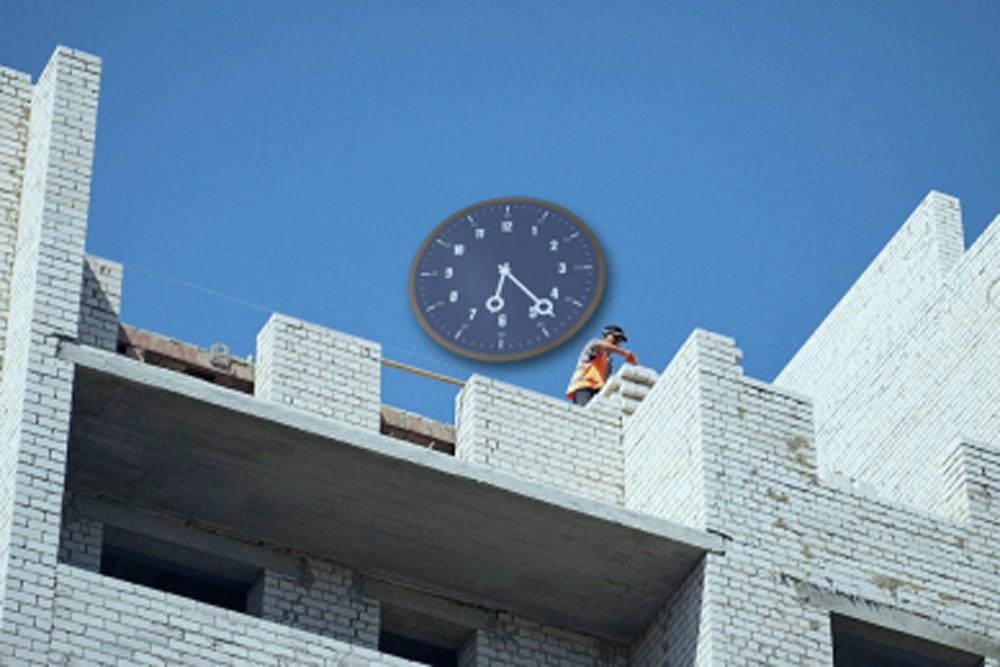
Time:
6:23
